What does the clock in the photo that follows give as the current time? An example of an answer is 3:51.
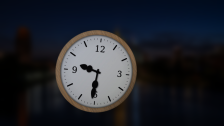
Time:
9:31
